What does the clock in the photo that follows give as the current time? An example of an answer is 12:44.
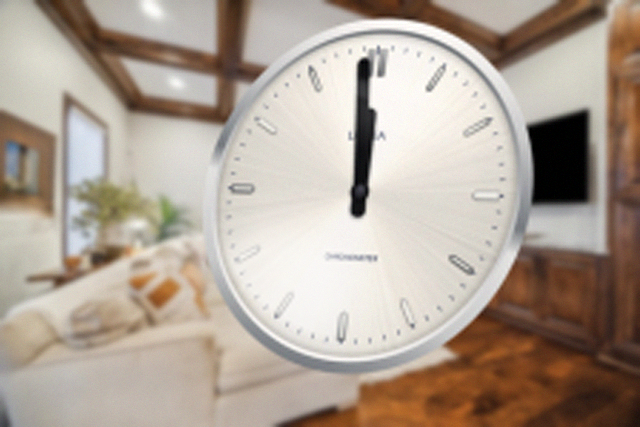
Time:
11:59
